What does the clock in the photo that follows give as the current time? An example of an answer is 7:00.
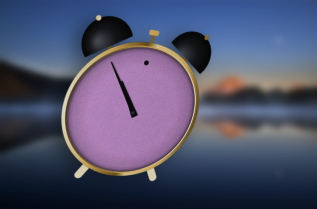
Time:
10:54
